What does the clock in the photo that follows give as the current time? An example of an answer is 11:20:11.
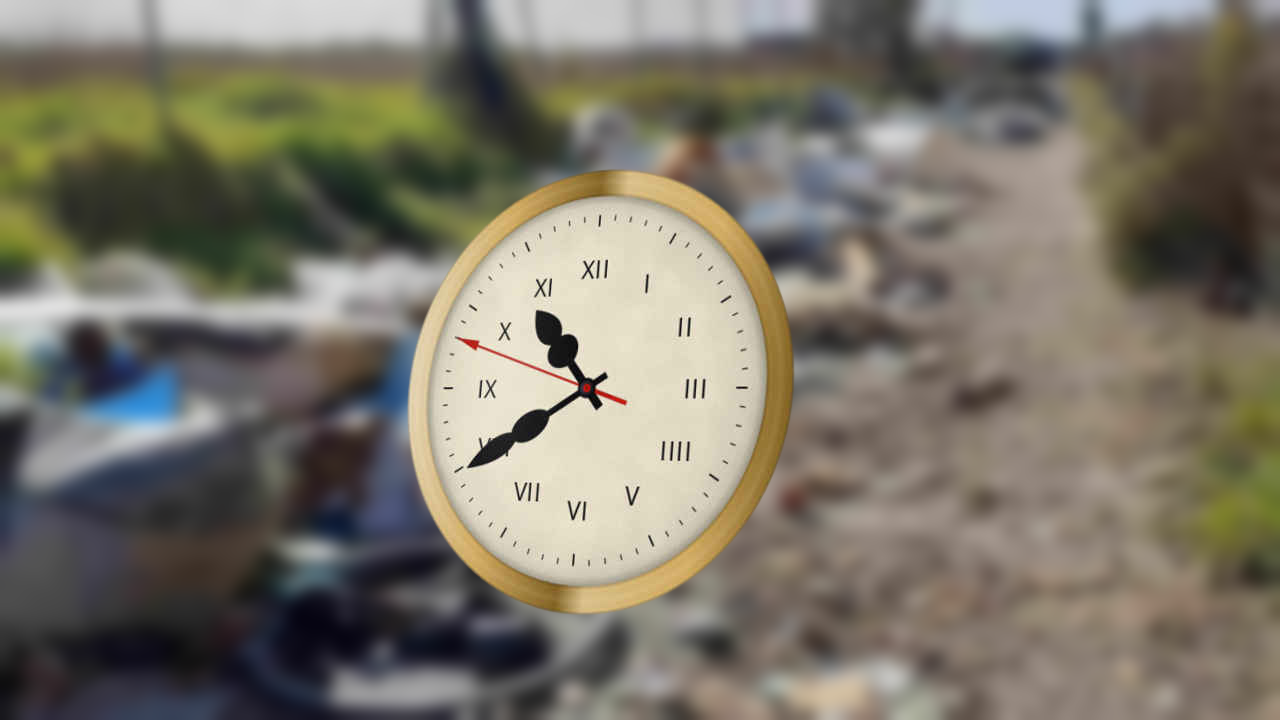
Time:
10:39:48
